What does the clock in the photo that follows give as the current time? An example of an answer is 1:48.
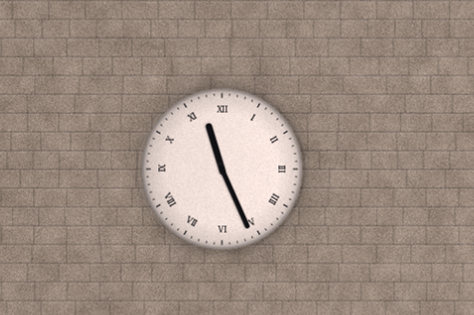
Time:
11:26
